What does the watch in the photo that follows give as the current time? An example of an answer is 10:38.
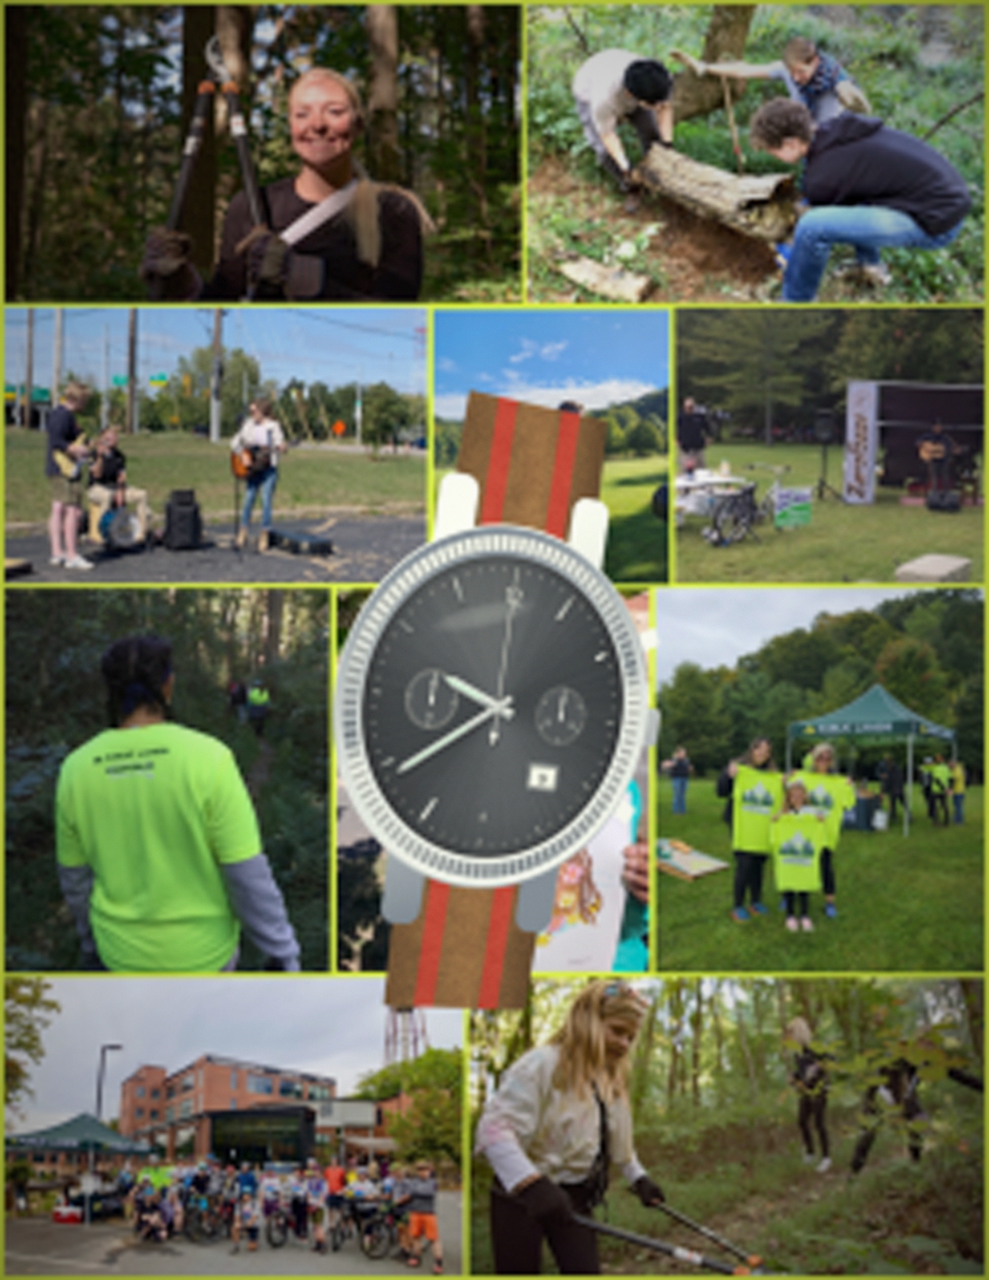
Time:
9:39
